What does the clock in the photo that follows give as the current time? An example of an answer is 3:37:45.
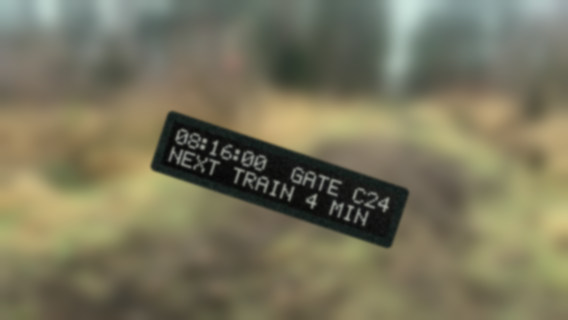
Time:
8:16:00
